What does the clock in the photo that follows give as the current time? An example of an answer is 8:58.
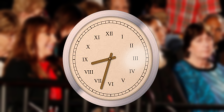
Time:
8:33
